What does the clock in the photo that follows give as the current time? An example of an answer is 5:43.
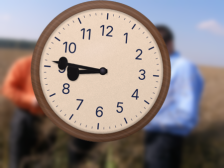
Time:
8:46
